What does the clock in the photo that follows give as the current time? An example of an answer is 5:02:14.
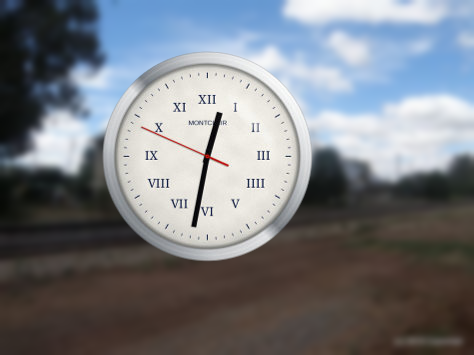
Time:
12:31:49
